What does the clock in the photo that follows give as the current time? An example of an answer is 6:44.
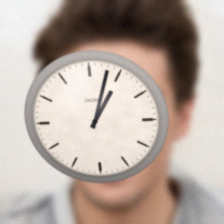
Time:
1:03
